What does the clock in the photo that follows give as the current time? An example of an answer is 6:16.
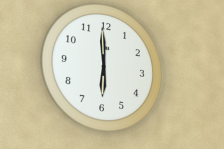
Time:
5:59
